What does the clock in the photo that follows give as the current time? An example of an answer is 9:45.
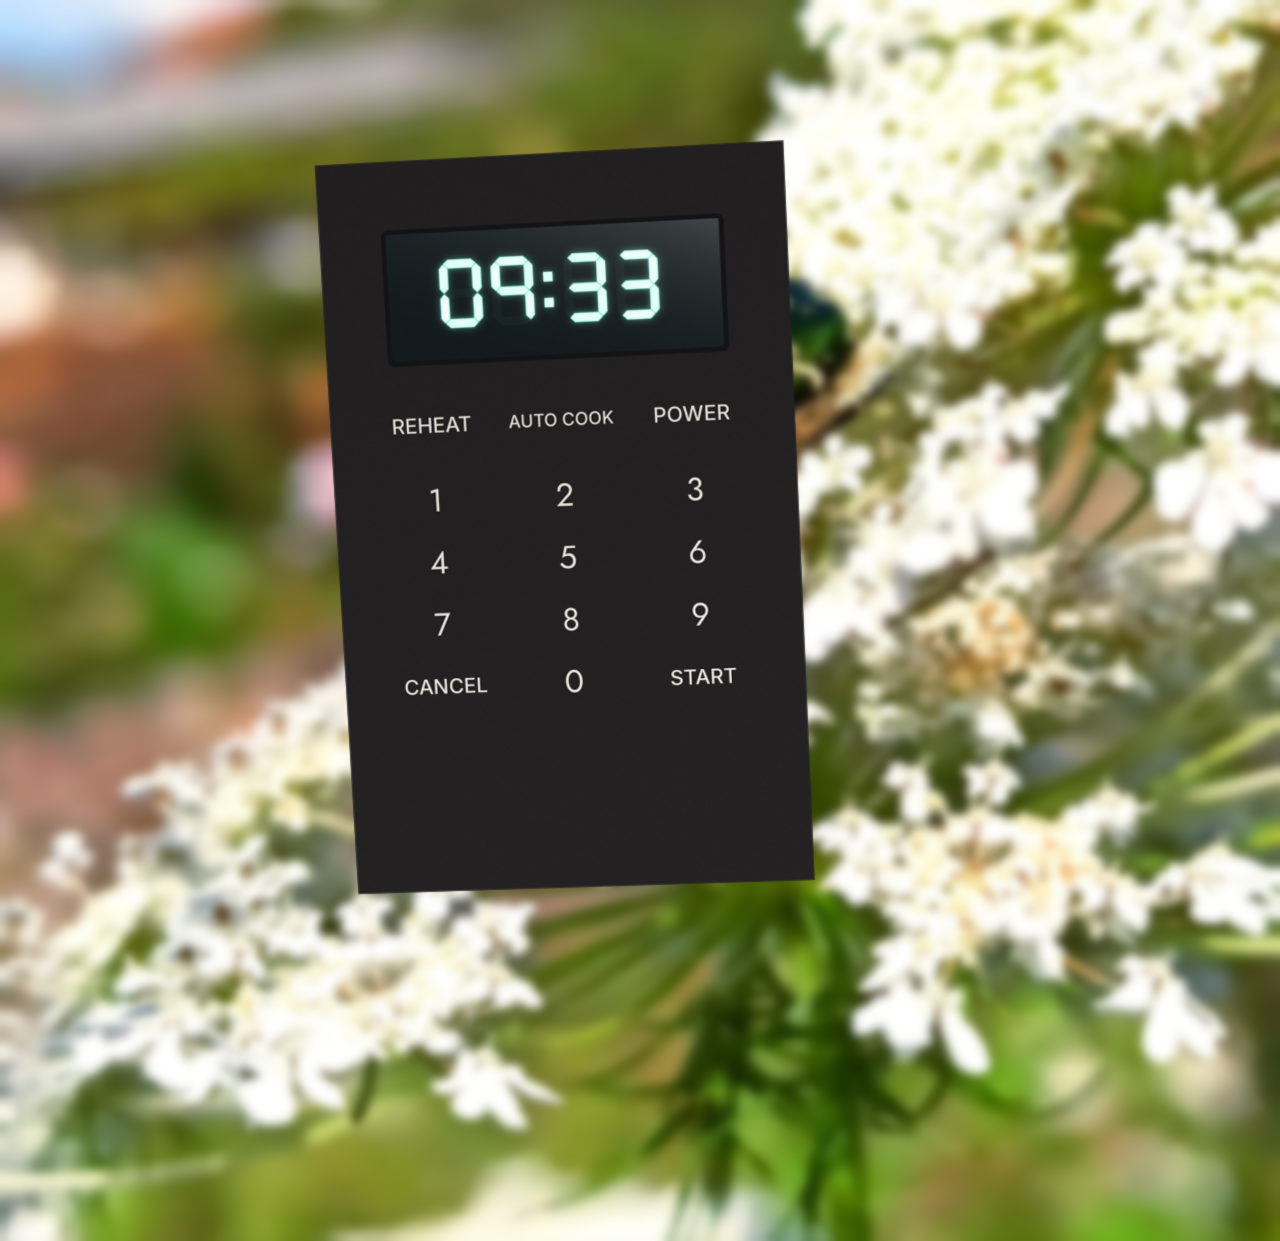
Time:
9:33
